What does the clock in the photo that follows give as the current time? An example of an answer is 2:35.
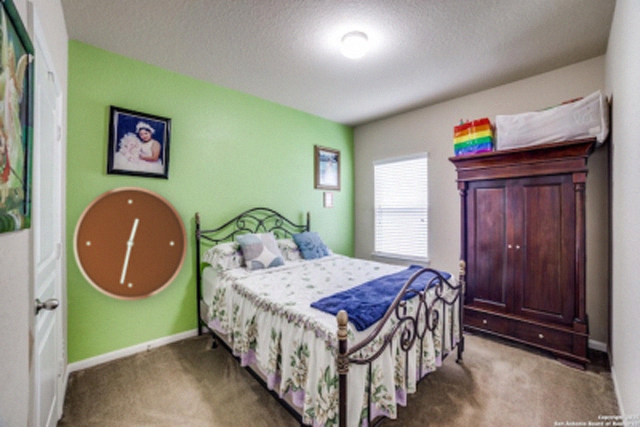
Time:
12:32
